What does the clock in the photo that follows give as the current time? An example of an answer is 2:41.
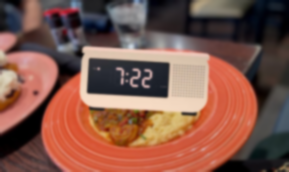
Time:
7:22
